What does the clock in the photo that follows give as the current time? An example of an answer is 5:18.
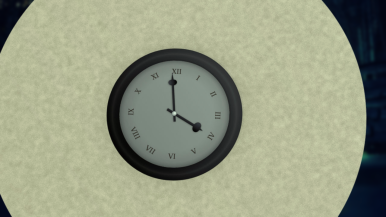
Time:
3:59
